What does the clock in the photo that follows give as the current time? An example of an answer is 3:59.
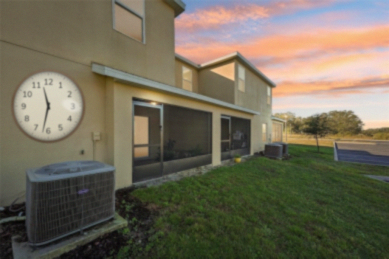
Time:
11:32
